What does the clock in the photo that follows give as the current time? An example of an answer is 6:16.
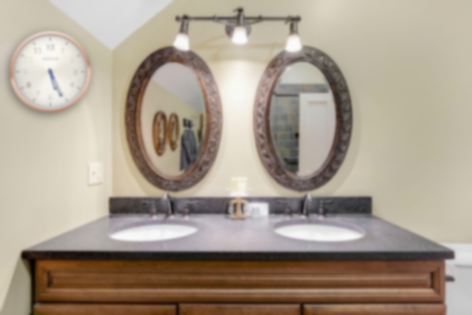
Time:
5:26
